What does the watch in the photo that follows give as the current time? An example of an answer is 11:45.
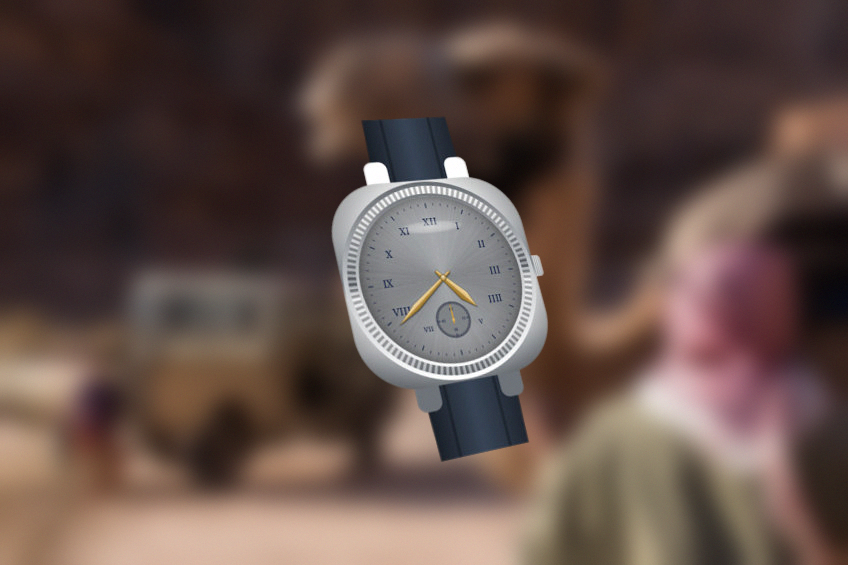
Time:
4:39
